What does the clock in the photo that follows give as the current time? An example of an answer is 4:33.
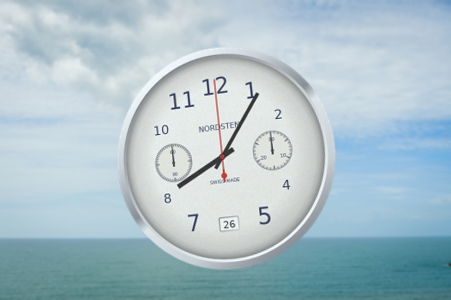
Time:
8:06
